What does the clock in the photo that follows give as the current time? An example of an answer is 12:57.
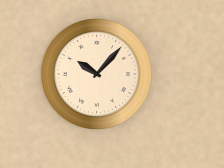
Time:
10:07
